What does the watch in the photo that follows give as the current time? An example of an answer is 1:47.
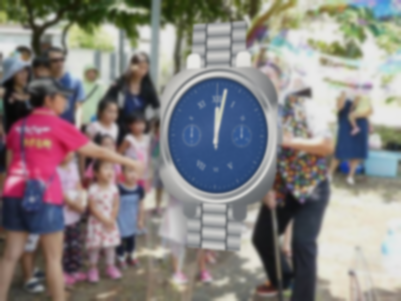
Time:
12:02
